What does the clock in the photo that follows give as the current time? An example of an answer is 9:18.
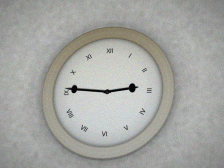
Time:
2:46
